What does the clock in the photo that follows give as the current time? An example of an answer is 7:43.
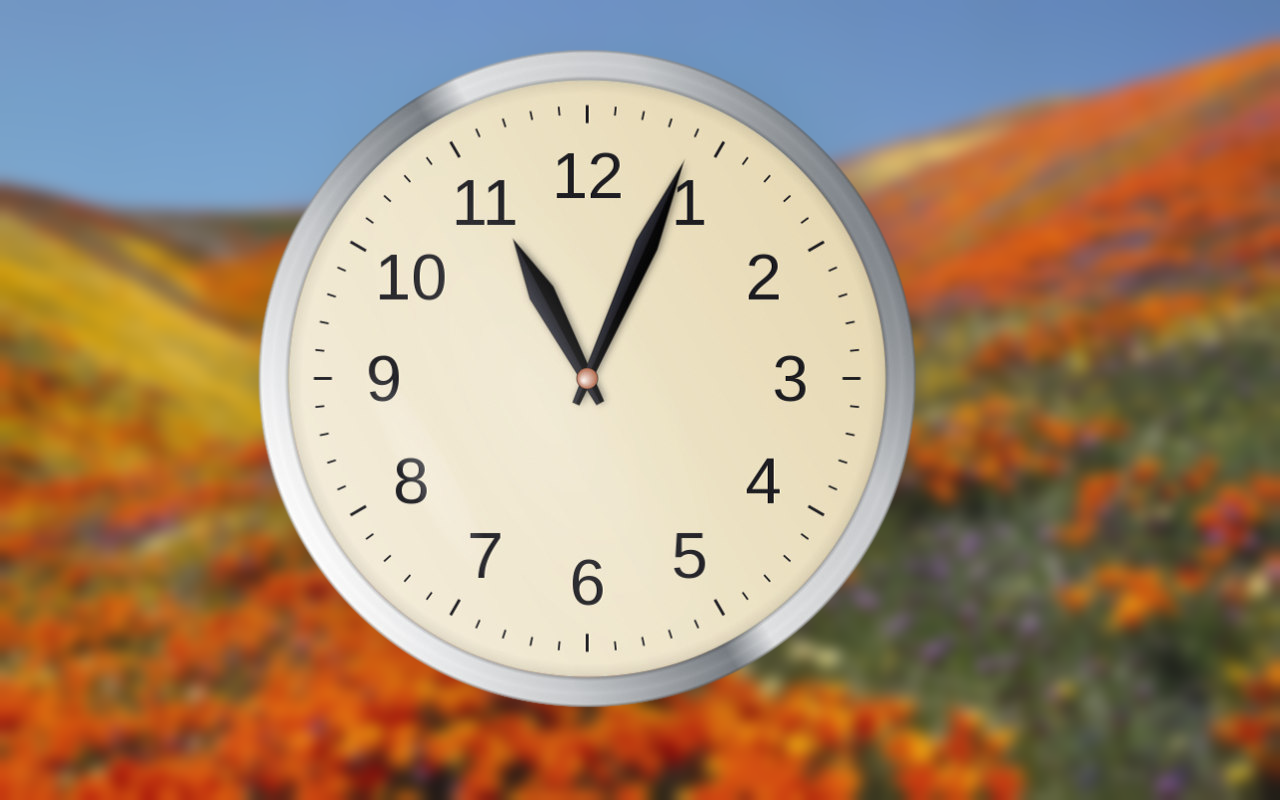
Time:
11:04
